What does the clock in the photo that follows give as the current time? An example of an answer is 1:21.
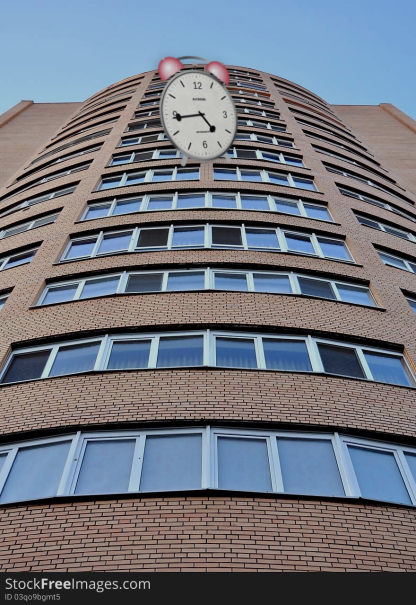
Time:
4:44
